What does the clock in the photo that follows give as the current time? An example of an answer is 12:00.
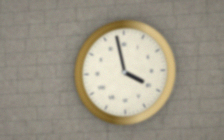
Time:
3:58
